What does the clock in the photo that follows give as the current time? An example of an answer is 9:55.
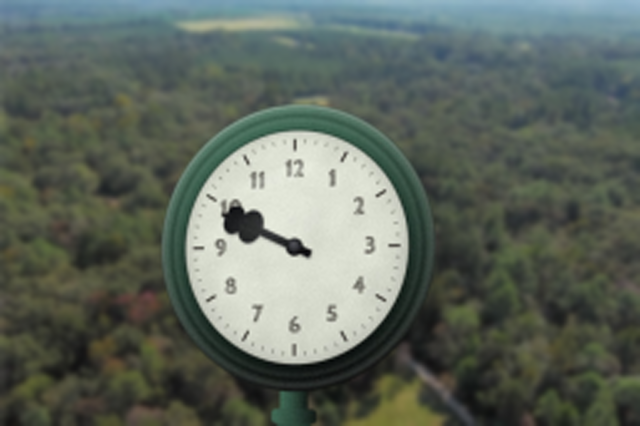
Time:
9:49
